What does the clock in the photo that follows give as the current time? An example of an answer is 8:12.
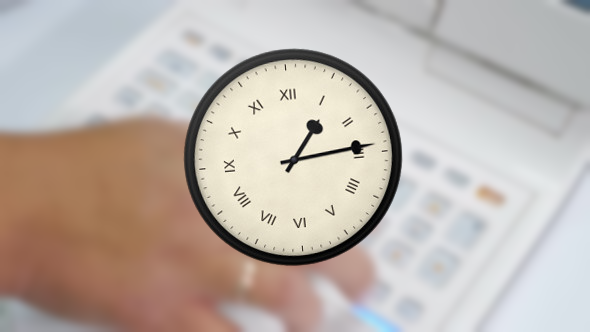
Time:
1:14
